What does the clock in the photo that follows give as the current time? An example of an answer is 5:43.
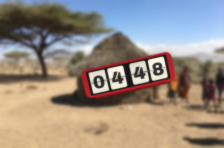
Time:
4:48
